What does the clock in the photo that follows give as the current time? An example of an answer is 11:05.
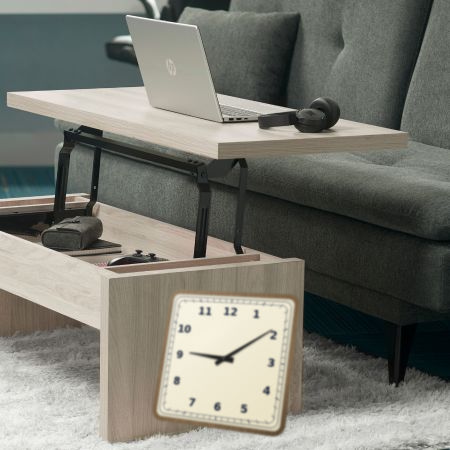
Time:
9:09
